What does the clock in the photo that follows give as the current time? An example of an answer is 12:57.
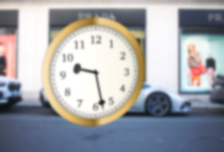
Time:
9:28
